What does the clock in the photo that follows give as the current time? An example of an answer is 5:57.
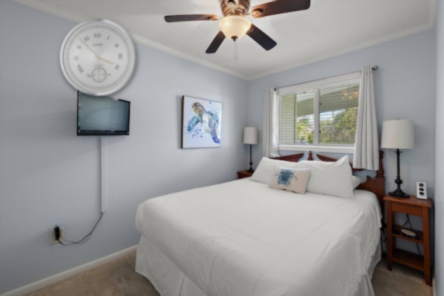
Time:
3:53
